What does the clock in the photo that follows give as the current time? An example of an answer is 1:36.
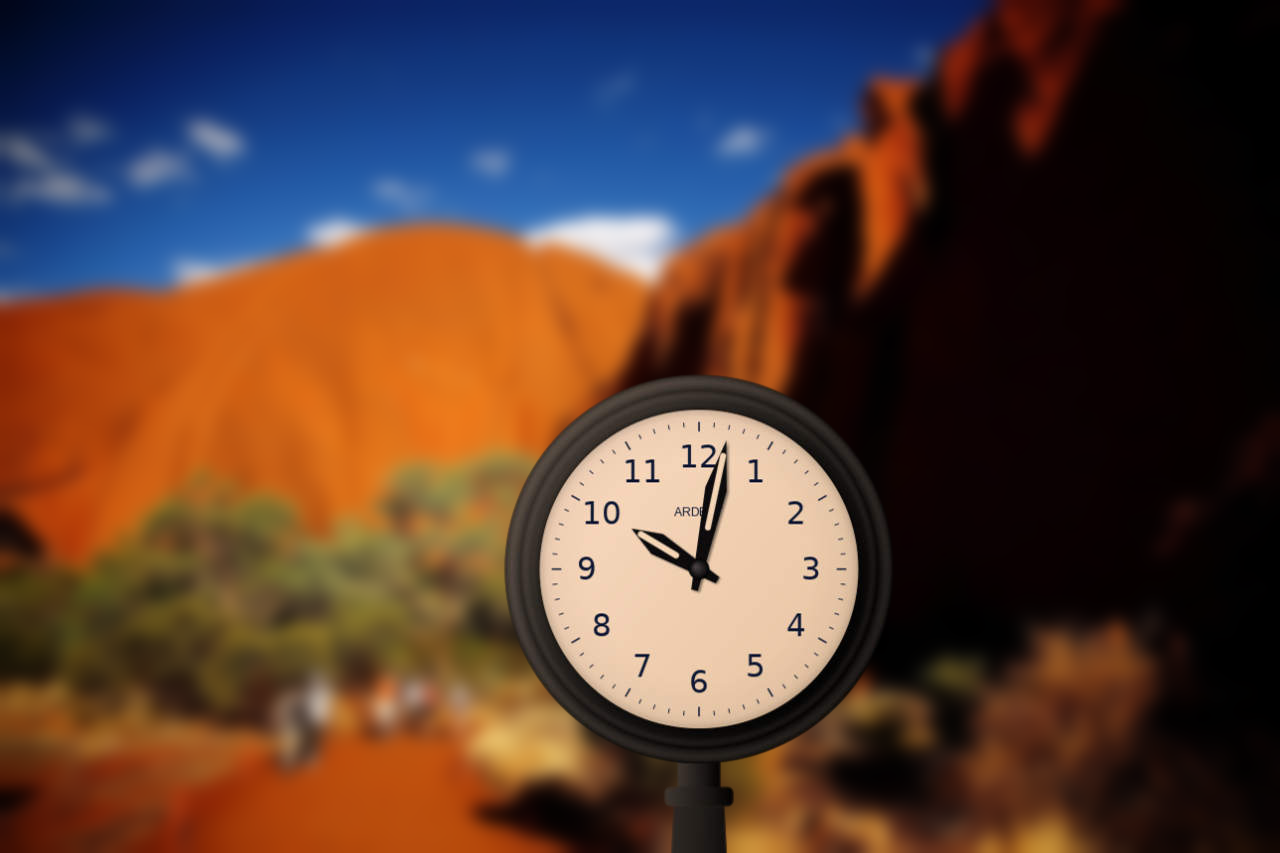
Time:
10:02
